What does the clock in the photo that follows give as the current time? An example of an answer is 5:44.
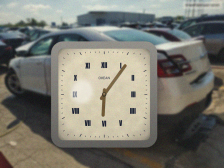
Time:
6:06
